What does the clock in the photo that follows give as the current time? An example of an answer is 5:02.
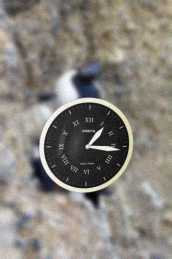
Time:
1:16
